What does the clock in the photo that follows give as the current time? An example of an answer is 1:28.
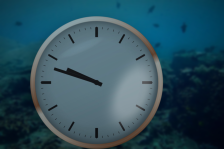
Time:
9:48
